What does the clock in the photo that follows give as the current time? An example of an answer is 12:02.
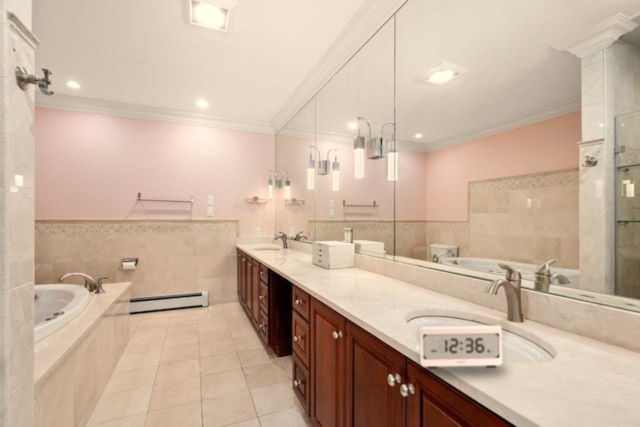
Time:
12:36
